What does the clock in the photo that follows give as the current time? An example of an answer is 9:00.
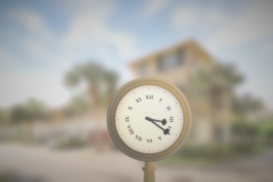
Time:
3:21
